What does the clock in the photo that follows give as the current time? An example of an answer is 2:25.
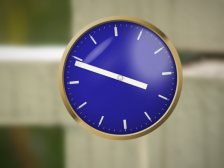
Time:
3:49
